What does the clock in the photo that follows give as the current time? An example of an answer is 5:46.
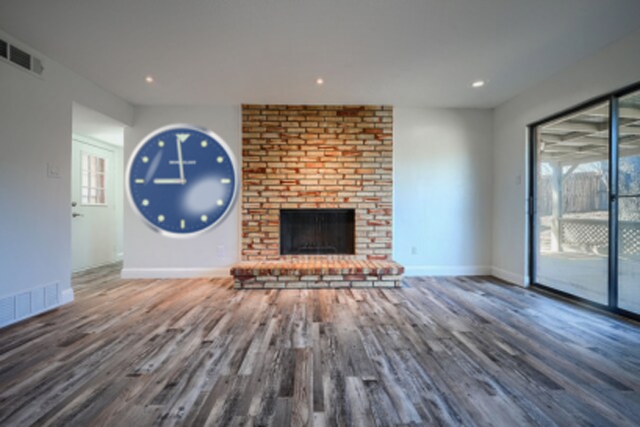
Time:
8:59
